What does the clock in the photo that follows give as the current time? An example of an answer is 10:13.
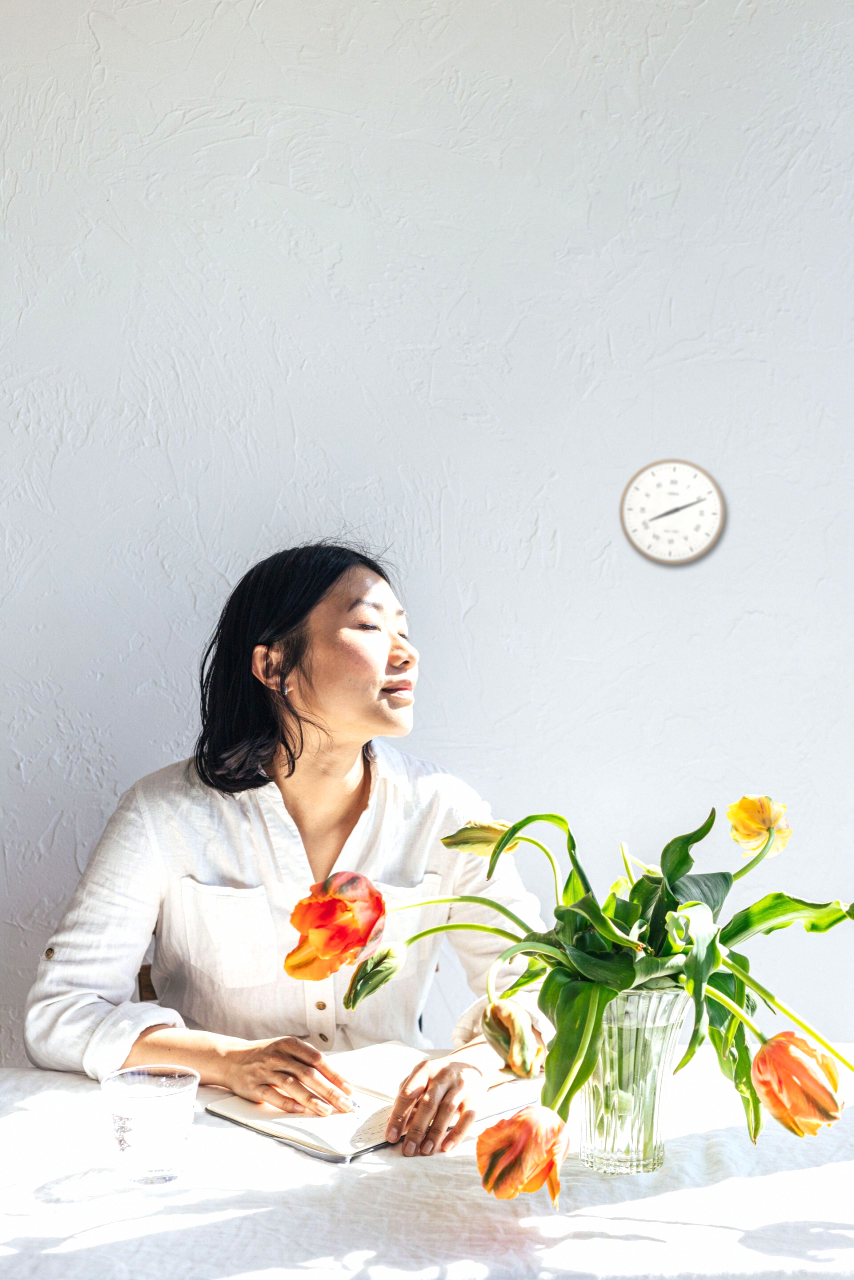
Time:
8:11
